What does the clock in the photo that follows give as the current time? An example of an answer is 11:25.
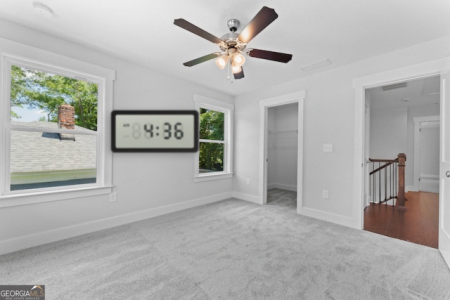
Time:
4:36
